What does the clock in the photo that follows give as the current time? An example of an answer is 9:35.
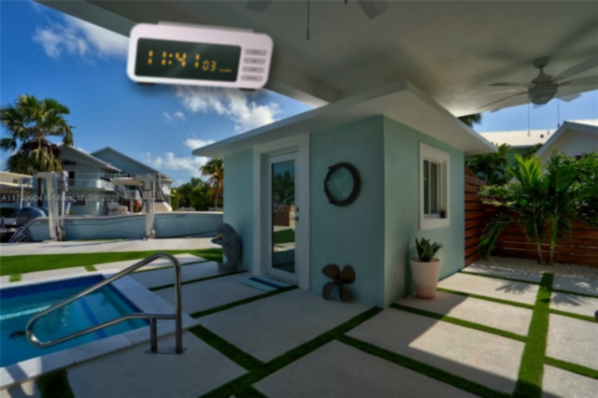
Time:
11:41
